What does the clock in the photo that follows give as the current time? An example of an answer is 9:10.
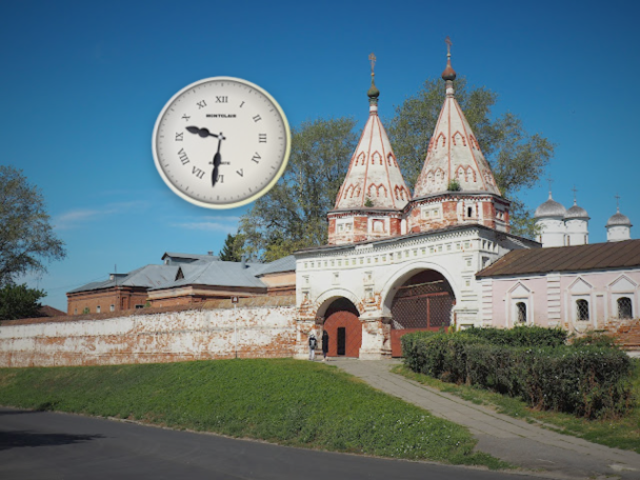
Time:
9:31
